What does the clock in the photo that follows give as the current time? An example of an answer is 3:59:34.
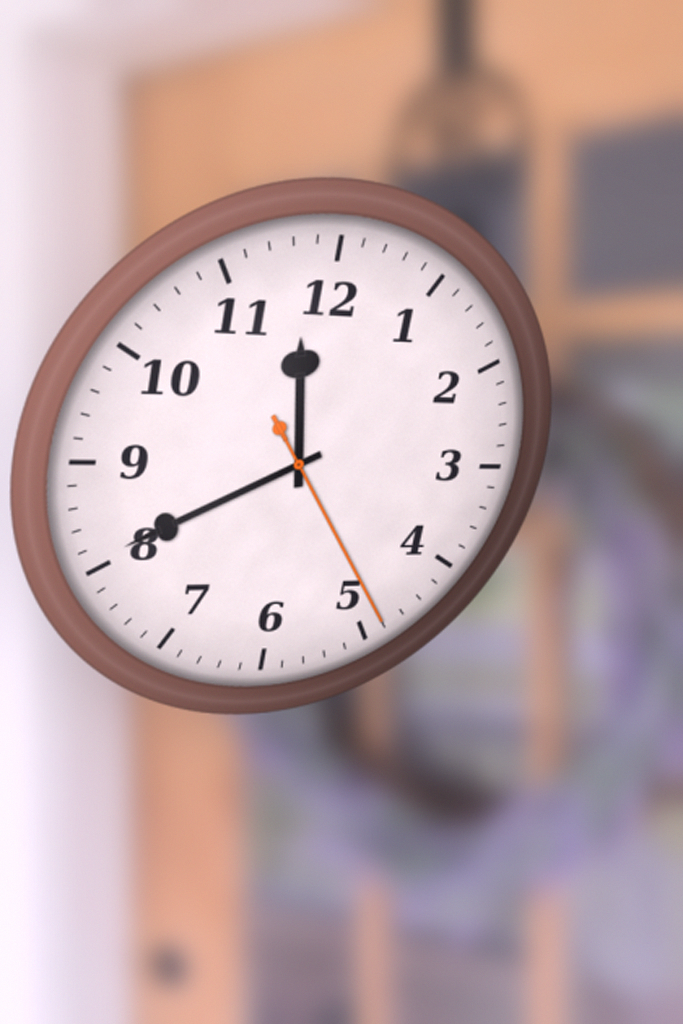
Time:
11:40:24
